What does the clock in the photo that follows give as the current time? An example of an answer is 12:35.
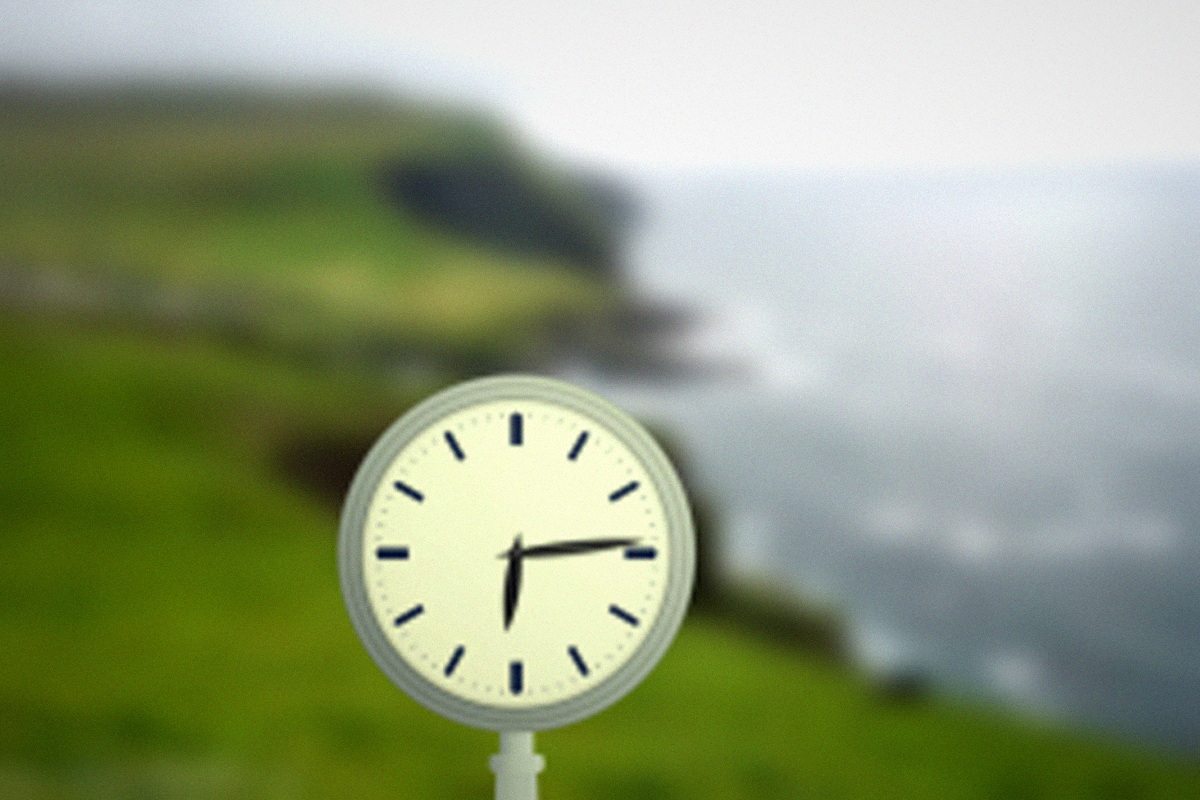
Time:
6:14
